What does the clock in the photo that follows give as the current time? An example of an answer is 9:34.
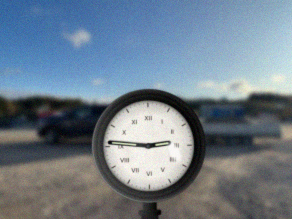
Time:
2:46
